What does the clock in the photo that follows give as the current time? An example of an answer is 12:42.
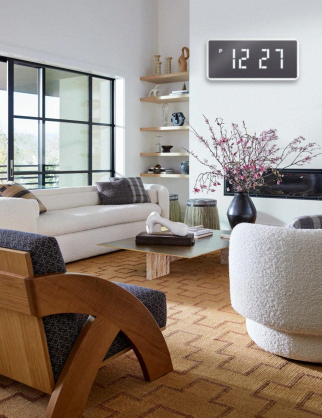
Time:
12:27
